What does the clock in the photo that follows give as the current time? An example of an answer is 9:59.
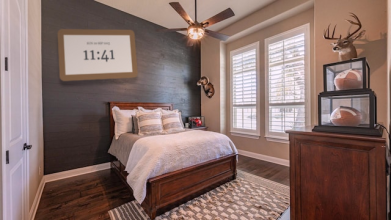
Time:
11:41
